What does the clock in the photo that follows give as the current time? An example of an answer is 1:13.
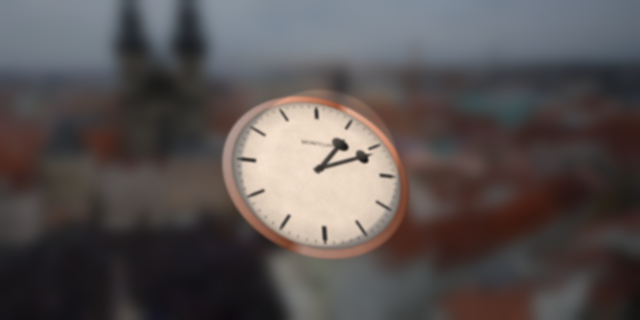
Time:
1:11
